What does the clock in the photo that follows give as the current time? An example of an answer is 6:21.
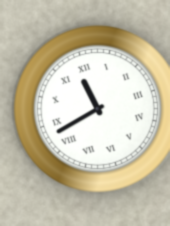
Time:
11:43
